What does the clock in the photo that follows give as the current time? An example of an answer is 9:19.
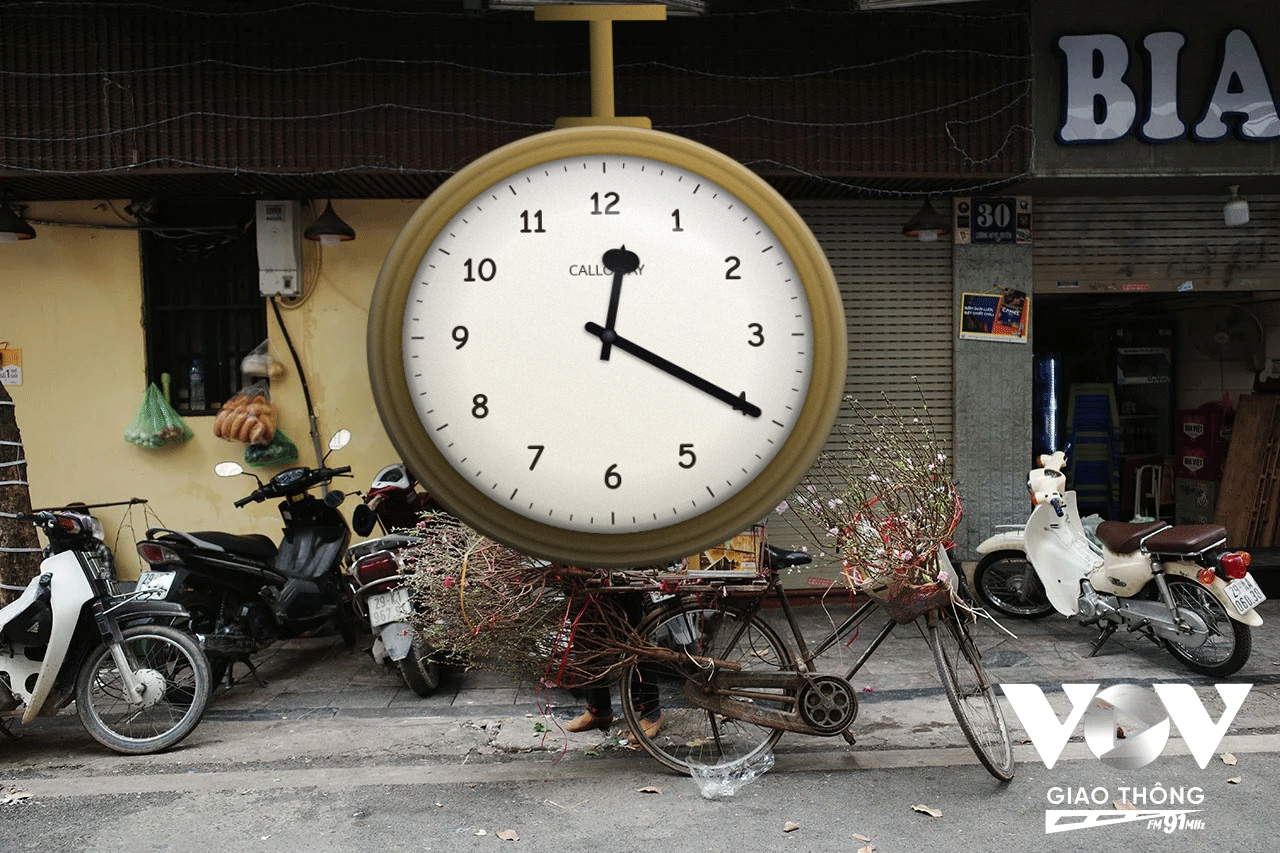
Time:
12:20
